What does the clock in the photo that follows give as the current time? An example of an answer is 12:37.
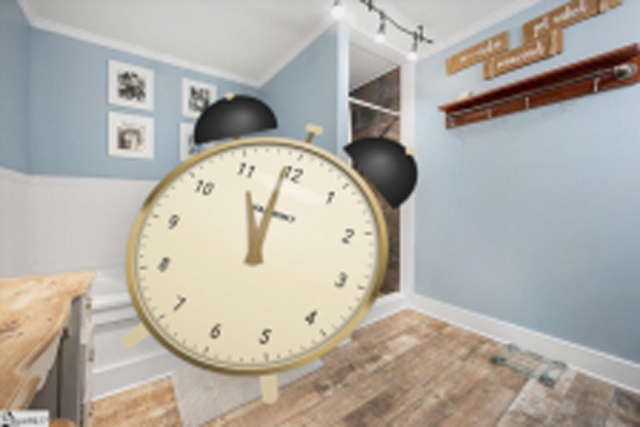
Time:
10:59
